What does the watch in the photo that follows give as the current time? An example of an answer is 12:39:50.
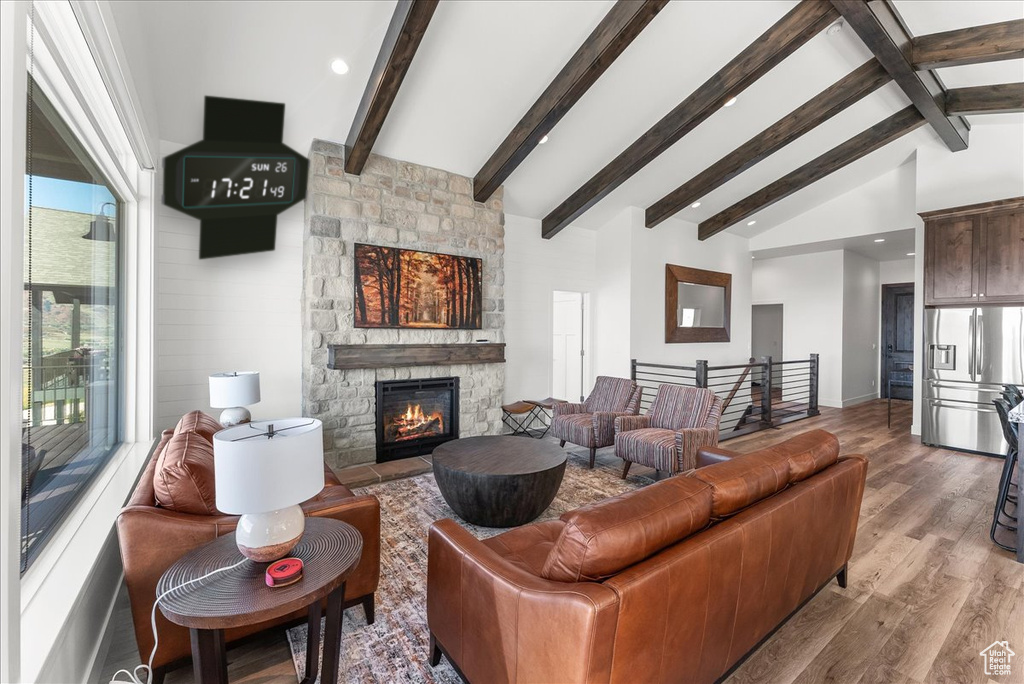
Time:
17:21:49
